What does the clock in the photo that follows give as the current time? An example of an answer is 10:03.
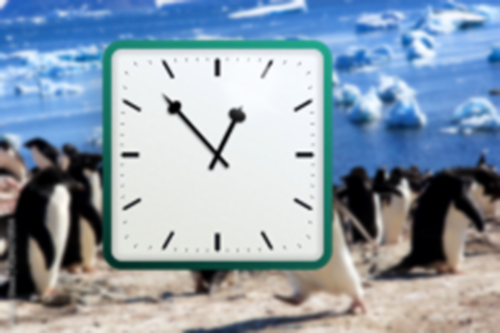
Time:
12:53
